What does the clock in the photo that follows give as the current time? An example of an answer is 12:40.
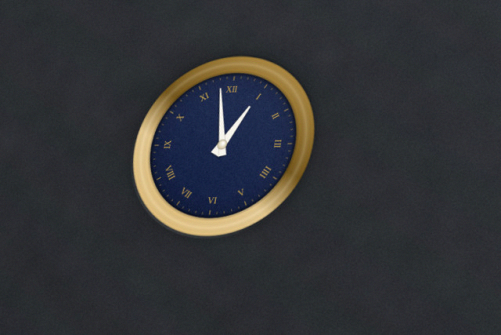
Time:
12:58
